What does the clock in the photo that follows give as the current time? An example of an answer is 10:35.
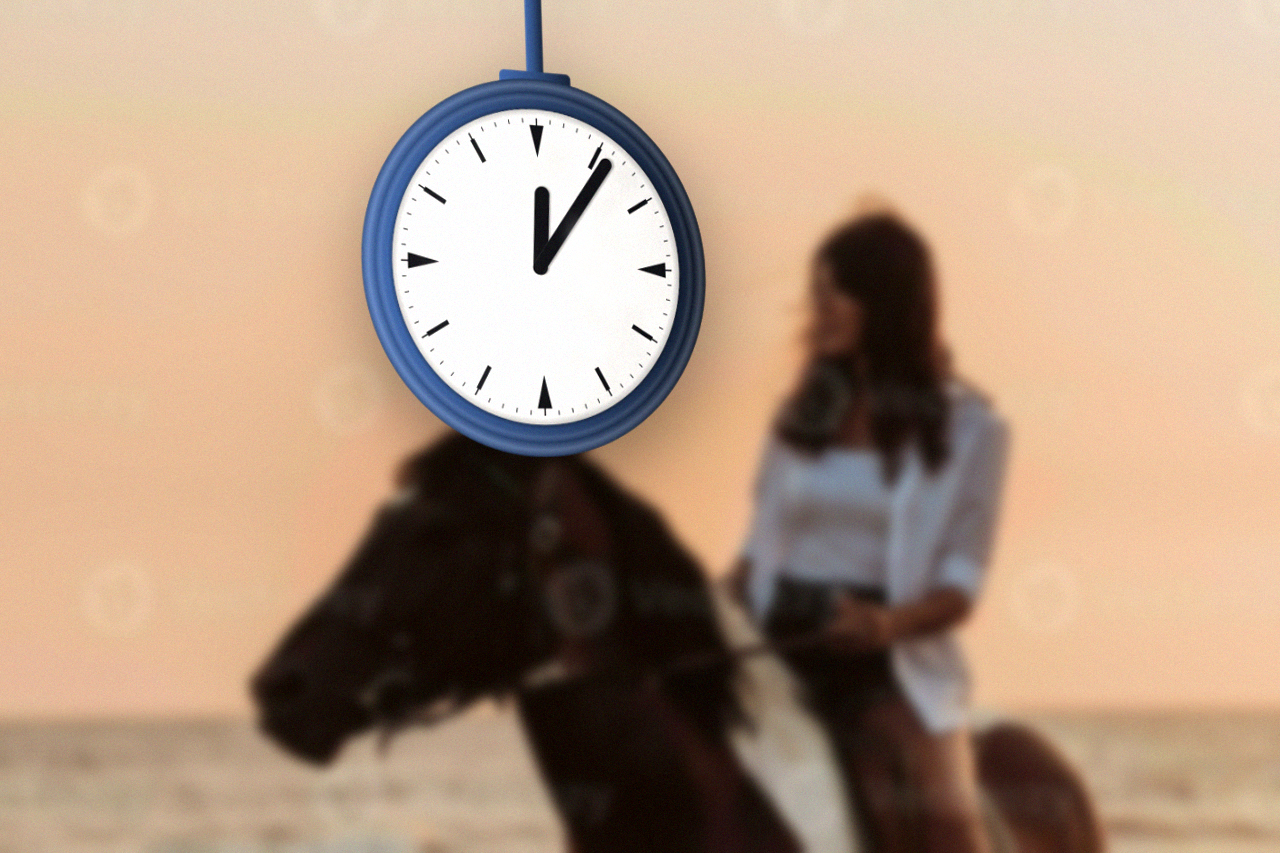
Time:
12:06
